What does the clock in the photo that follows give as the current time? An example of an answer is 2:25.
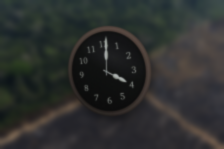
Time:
4:01
